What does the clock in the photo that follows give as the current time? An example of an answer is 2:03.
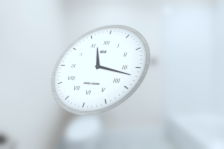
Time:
11:17
